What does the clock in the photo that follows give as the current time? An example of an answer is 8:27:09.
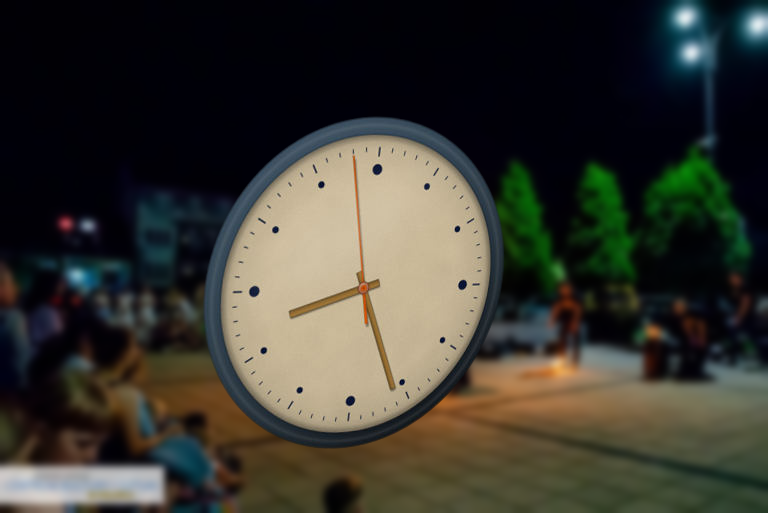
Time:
8:25:58
